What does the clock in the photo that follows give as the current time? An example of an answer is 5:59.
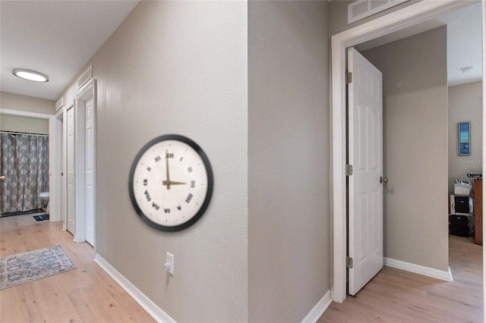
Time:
2:59
